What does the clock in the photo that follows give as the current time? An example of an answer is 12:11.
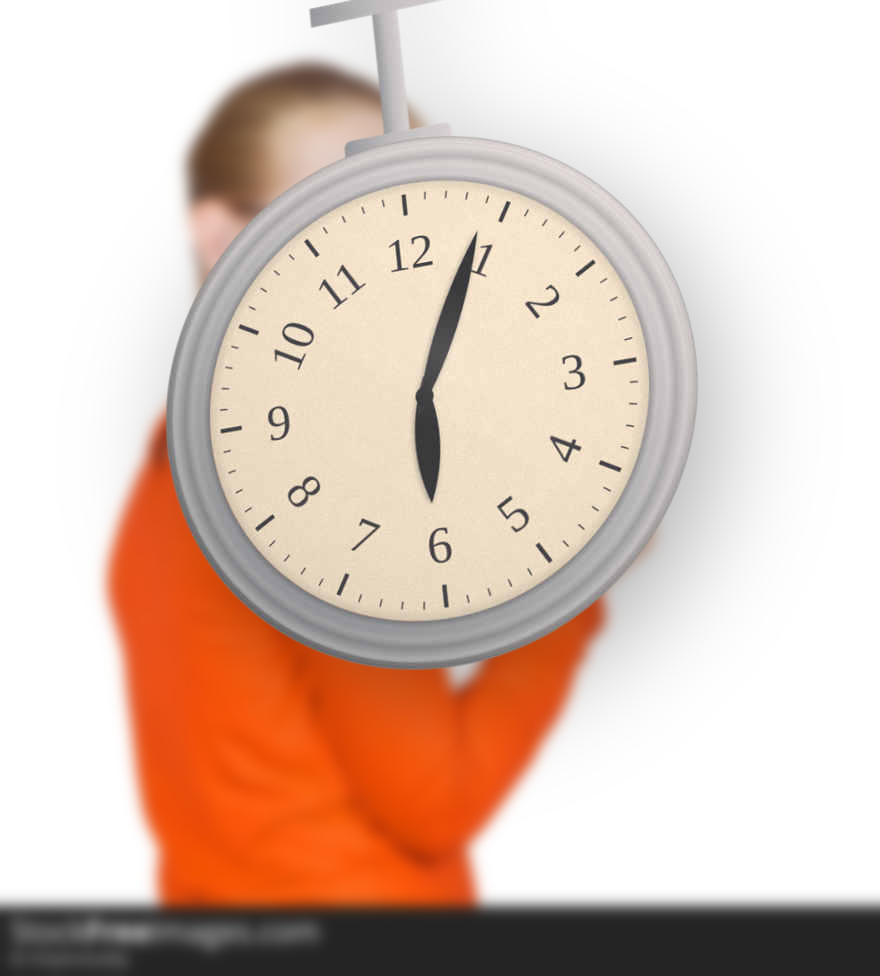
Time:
6:04
